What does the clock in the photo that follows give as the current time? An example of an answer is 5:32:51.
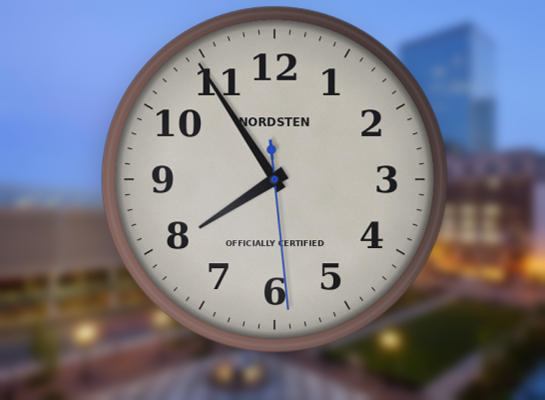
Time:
7:54:29
